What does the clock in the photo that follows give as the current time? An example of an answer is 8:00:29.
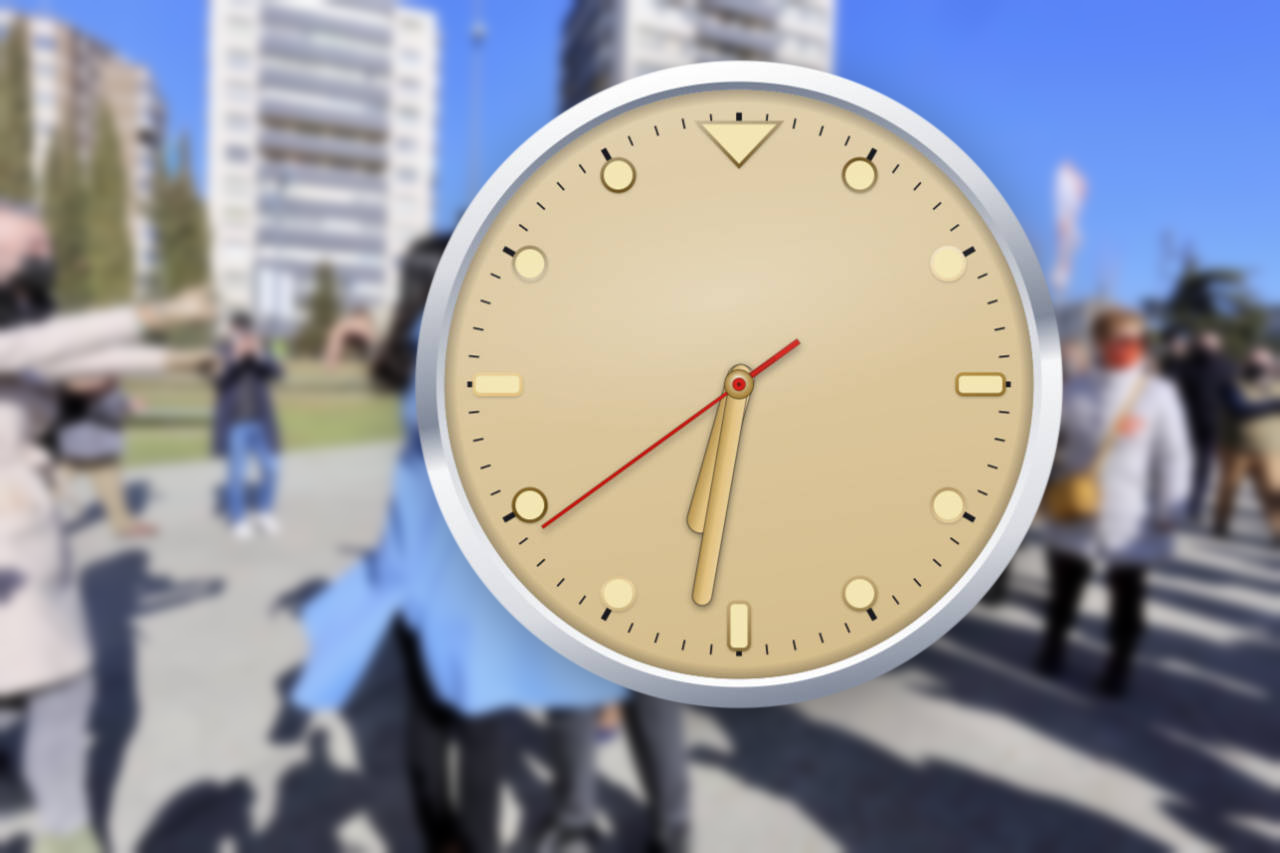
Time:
6:31:39
